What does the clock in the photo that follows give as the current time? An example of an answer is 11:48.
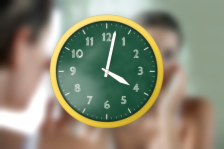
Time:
4:02
